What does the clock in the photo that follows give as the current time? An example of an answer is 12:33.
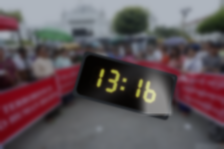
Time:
13:16
